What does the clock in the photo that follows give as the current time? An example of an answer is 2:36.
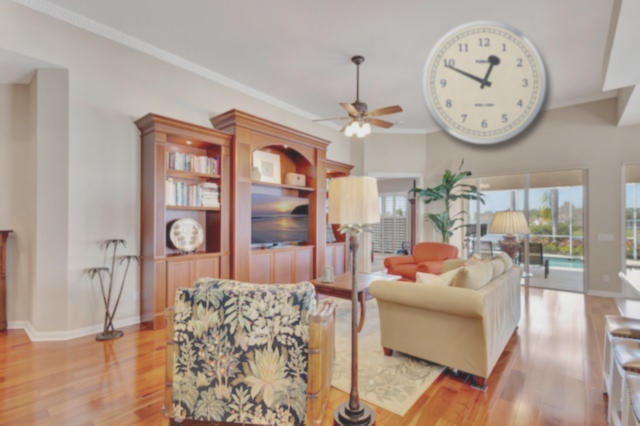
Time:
12:49
